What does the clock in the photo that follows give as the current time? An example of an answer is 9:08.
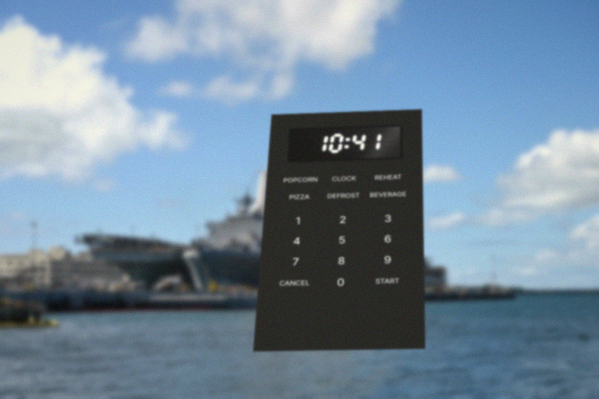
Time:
10:41
